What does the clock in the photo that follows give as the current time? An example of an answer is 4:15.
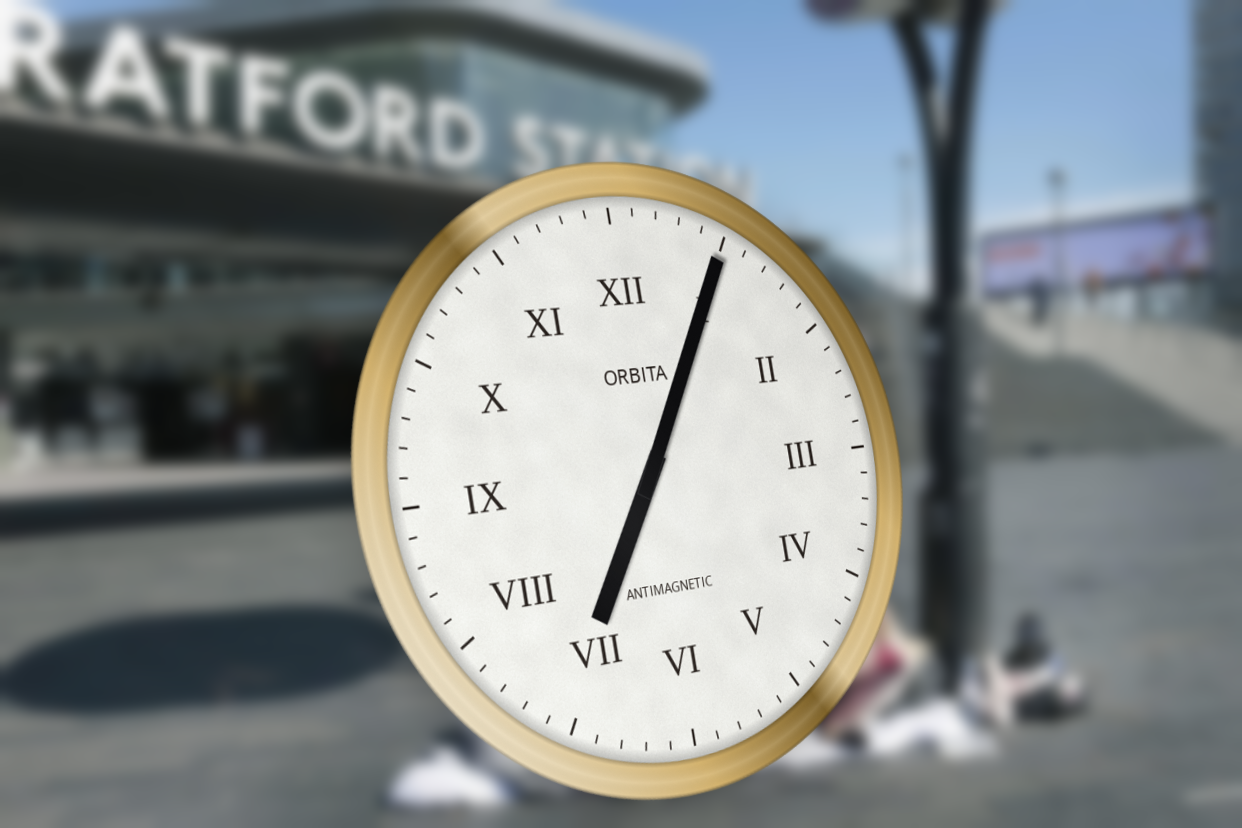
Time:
7:05
